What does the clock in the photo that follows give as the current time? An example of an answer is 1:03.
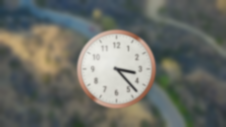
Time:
3:23
